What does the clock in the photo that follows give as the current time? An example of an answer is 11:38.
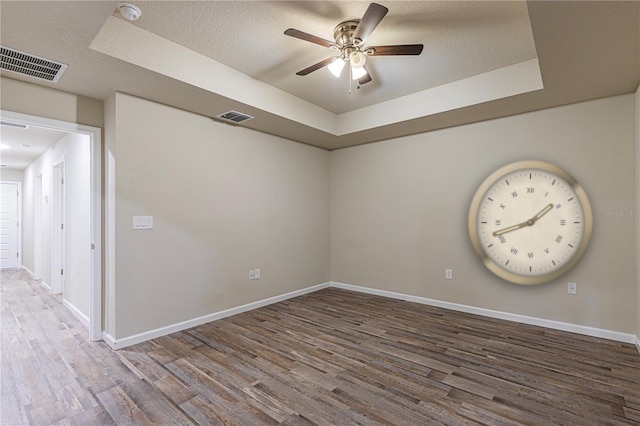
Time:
1:42
